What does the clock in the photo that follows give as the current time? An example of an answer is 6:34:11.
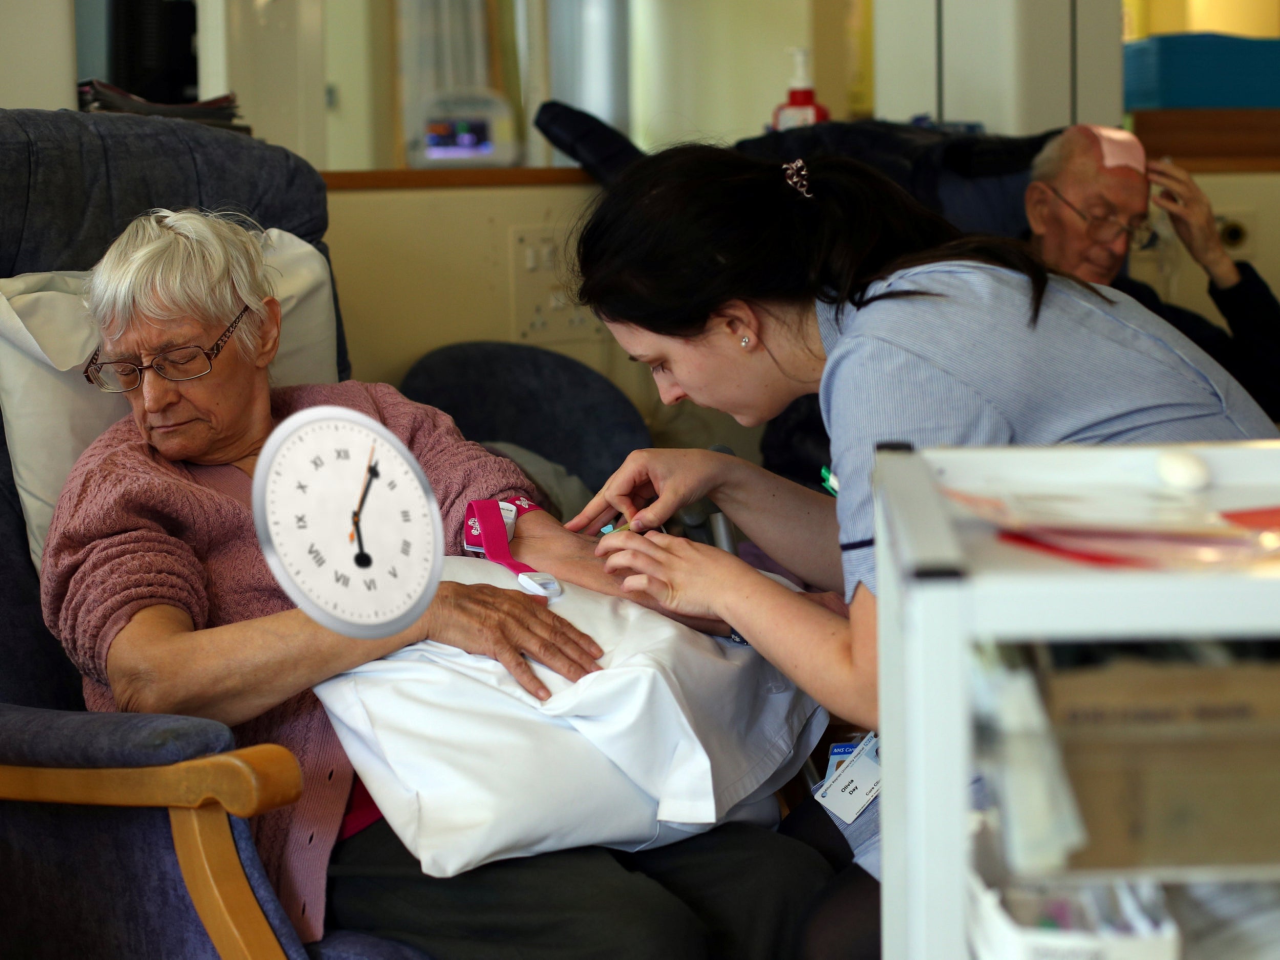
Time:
6:06:05
